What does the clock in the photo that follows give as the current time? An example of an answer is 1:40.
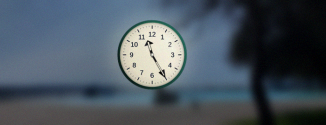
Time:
11:25
